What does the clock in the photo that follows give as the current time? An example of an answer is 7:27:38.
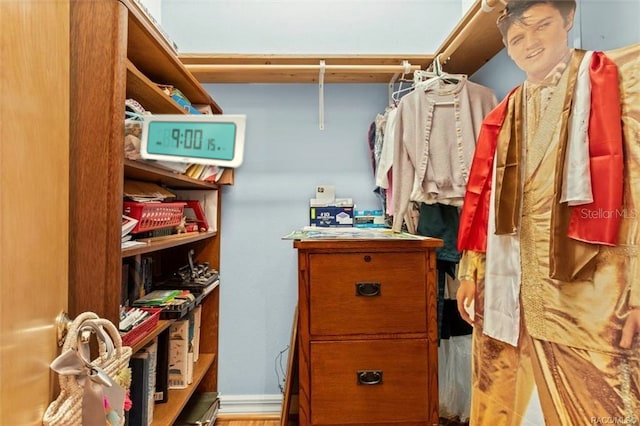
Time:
9:00:15
